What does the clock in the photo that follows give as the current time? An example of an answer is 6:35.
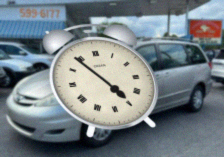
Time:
4:54
